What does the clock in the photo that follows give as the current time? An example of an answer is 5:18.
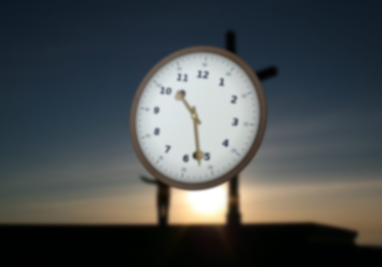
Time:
10:27
